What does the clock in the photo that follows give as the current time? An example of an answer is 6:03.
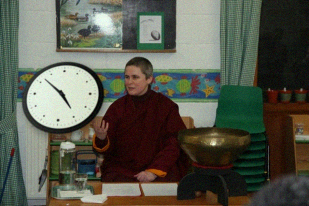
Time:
4:52
